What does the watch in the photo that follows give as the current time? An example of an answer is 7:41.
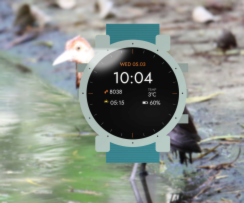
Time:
10:04
